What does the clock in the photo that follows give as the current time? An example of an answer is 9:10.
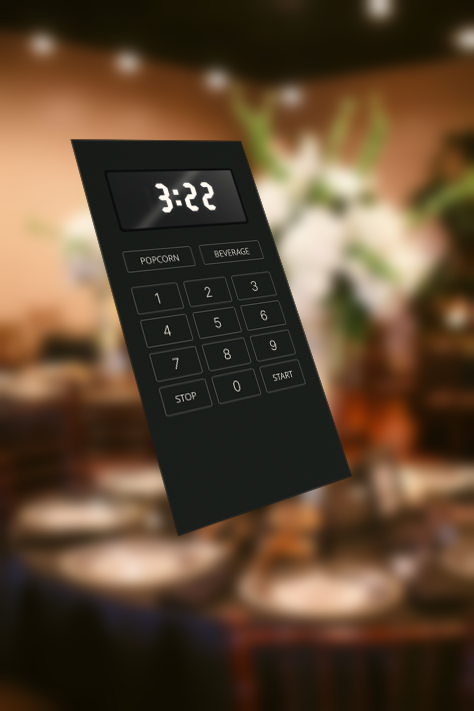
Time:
3:22
